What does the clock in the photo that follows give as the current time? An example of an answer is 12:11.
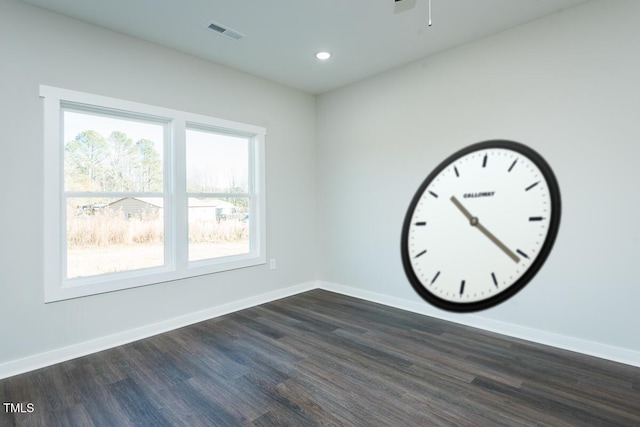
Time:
10:21
